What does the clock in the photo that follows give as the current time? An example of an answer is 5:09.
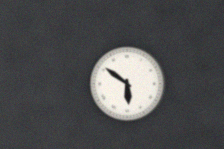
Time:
5:51
